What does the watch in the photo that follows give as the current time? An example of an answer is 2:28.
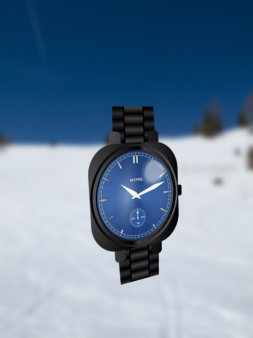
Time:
10:12
